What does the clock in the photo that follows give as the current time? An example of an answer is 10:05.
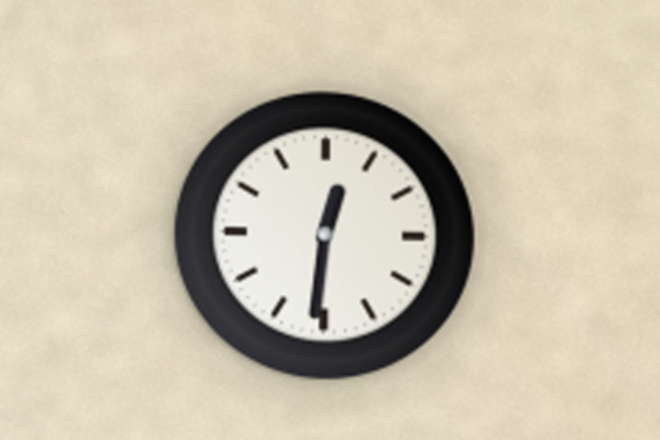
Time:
12:31
